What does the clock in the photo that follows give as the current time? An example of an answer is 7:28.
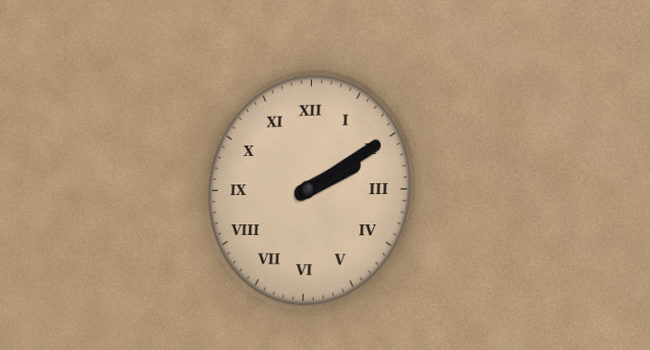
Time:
2:10
